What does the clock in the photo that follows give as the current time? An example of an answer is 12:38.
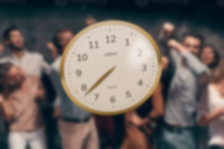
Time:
7:38
